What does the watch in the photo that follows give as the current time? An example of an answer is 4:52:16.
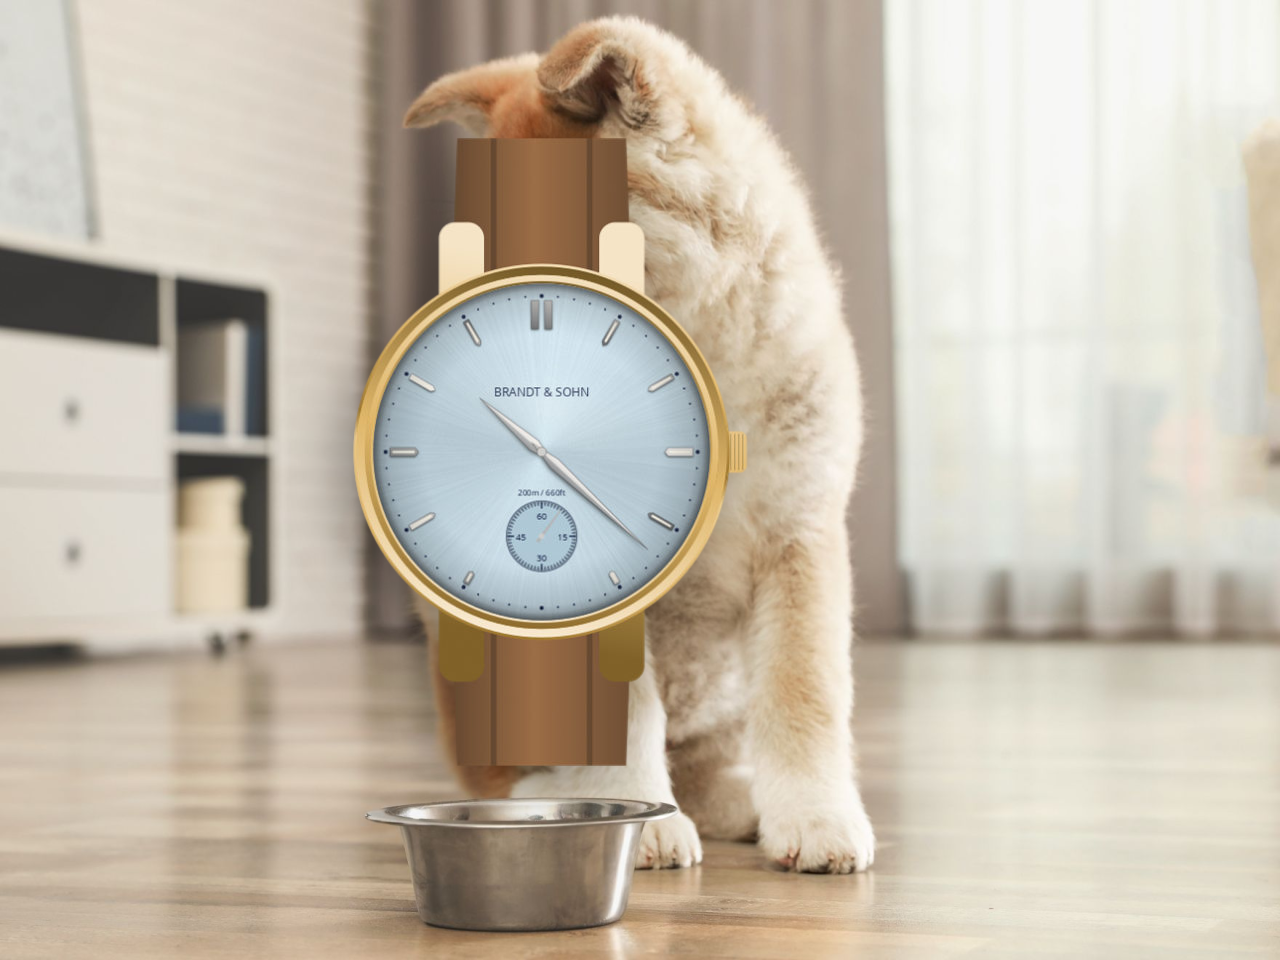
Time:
10:22:06
